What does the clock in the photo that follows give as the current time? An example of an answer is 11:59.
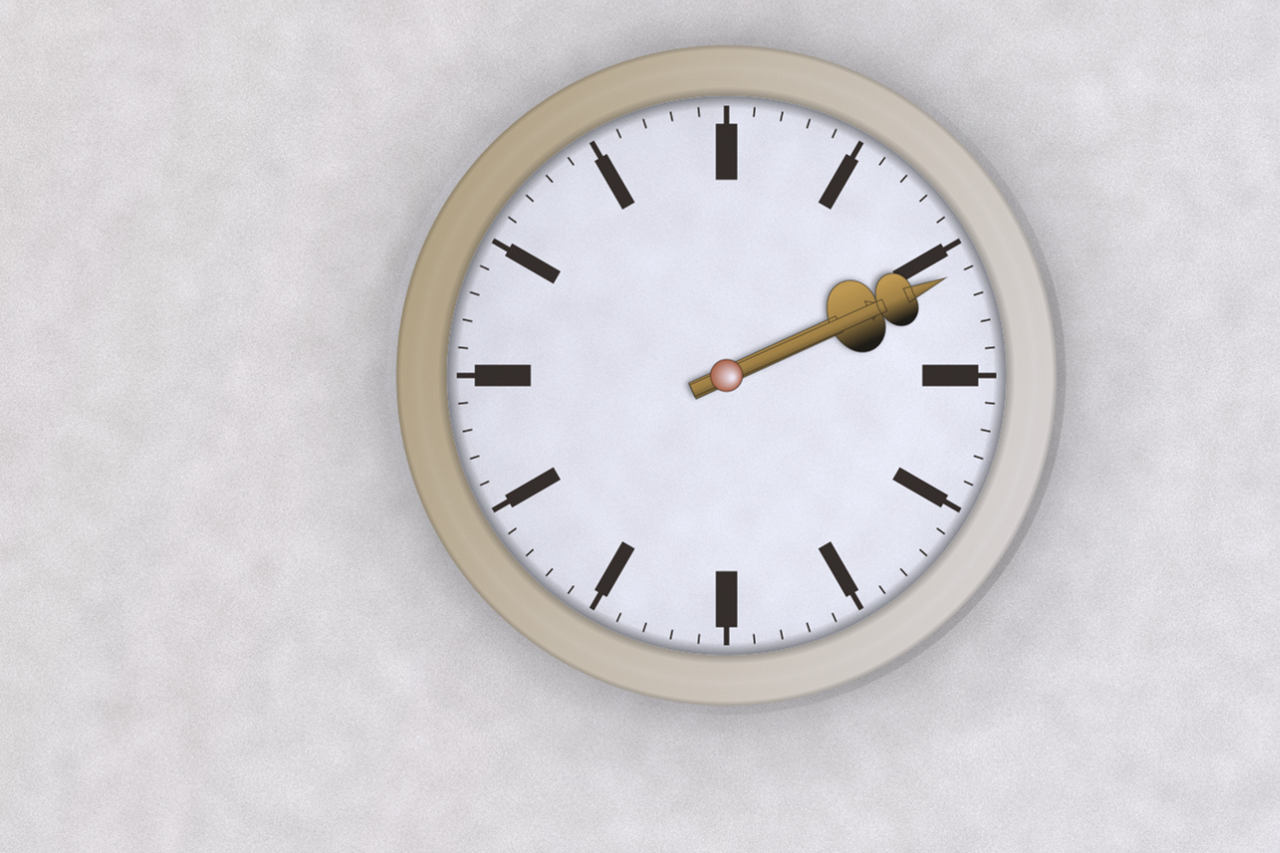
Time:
2:11
